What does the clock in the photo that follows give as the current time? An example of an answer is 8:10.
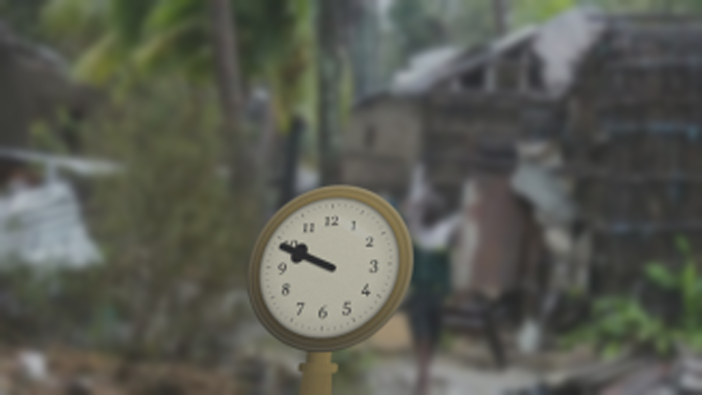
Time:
9:49
